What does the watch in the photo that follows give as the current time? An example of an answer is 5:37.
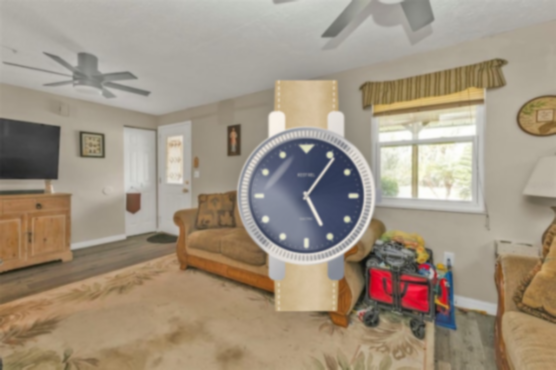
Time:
5:06
